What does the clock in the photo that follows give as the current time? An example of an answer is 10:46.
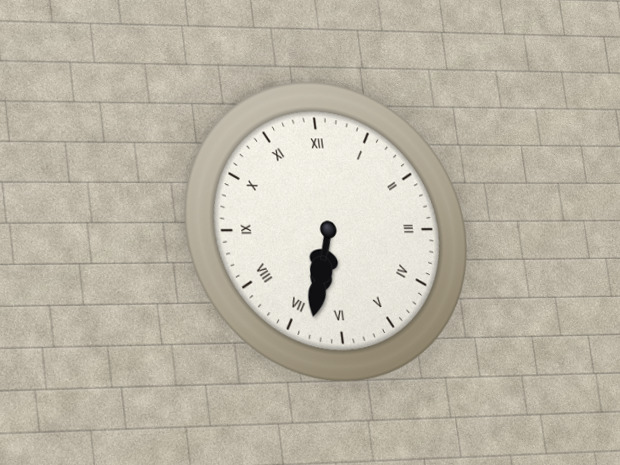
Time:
6:33
